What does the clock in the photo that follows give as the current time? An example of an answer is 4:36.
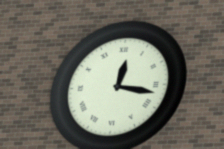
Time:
12:17
